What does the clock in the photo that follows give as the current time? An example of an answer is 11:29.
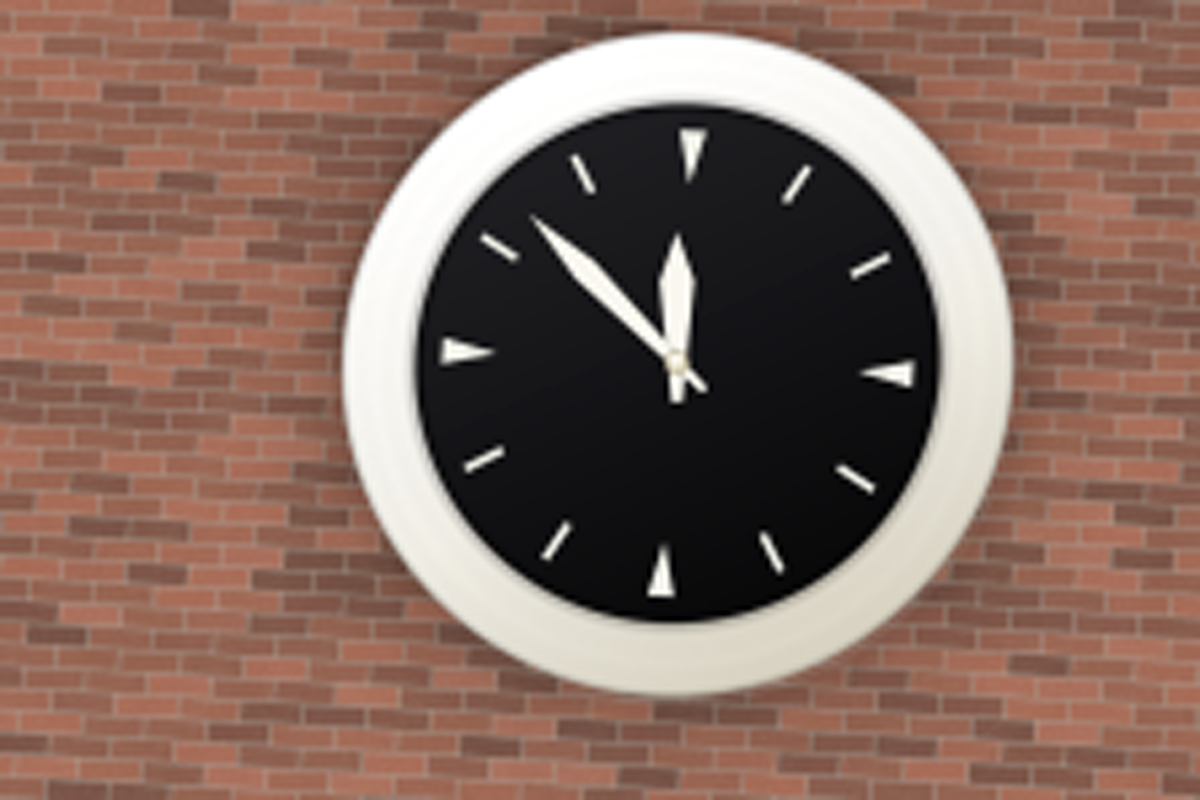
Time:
11:52
